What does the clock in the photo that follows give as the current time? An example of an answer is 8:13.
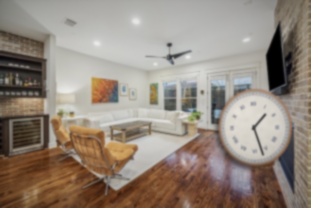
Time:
1:27
